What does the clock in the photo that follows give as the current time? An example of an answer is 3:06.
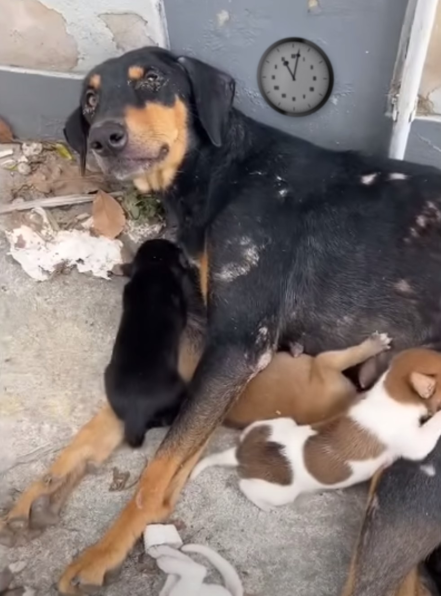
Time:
11:02
